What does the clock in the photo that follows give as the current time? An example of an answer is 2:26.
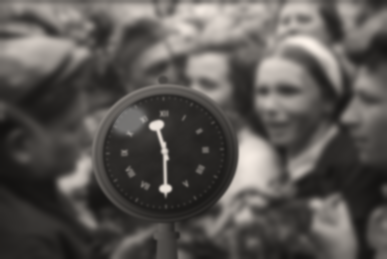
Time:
11:30
